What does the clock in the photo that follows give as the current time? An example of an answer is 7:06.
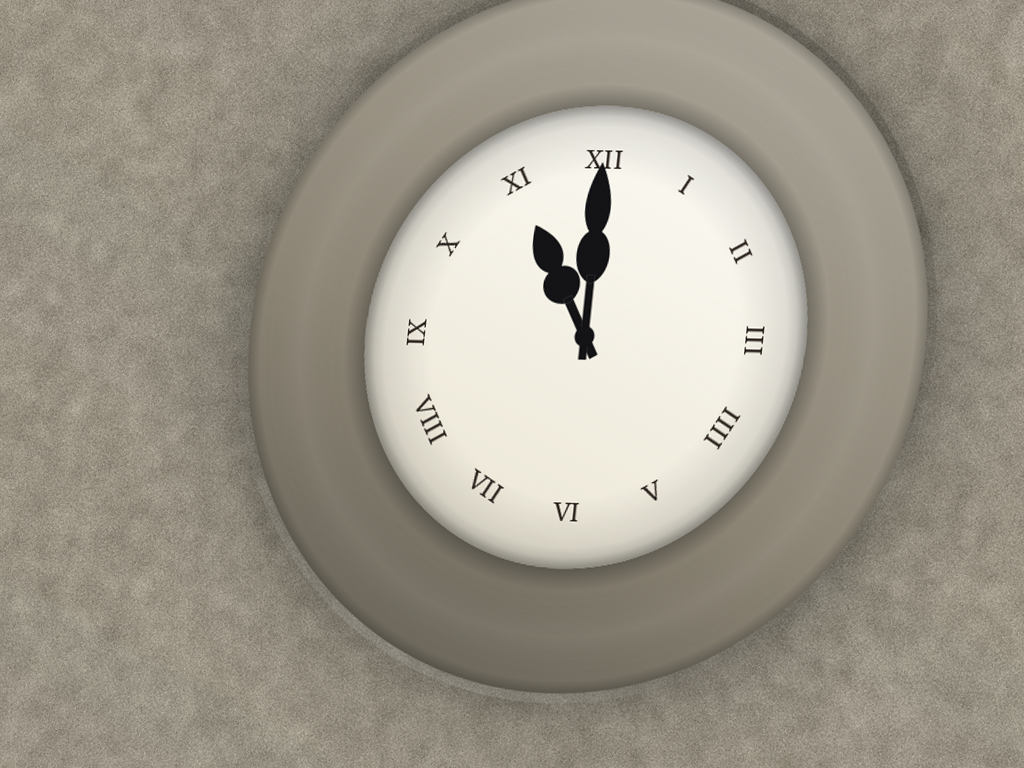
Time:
11:00
